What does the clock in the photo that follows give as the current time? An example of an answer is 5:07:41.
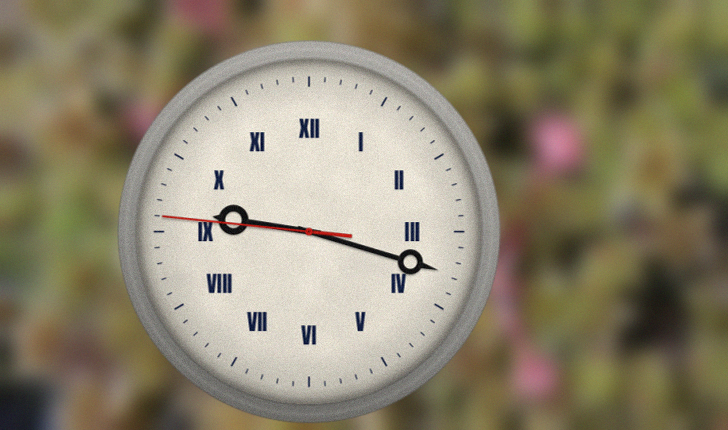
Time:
9:17:46
